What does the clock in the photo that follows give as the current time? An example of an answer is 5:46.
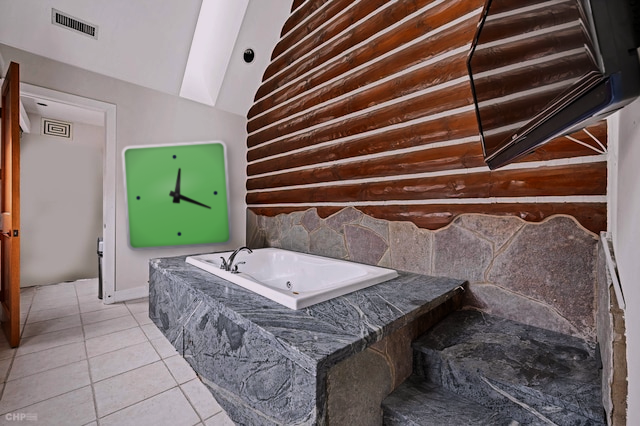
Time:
12:19
